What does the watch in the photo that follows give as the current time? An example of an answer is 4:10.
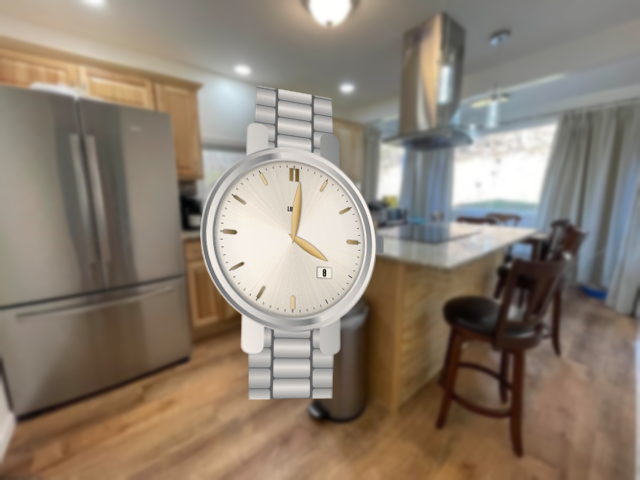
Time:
4:01
